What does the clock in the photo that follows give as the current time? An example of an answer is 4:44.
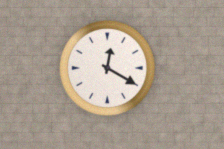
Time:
12:20
